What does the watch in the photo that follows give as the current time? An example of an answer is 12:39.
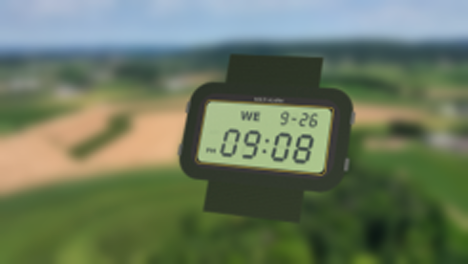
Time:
9:08
